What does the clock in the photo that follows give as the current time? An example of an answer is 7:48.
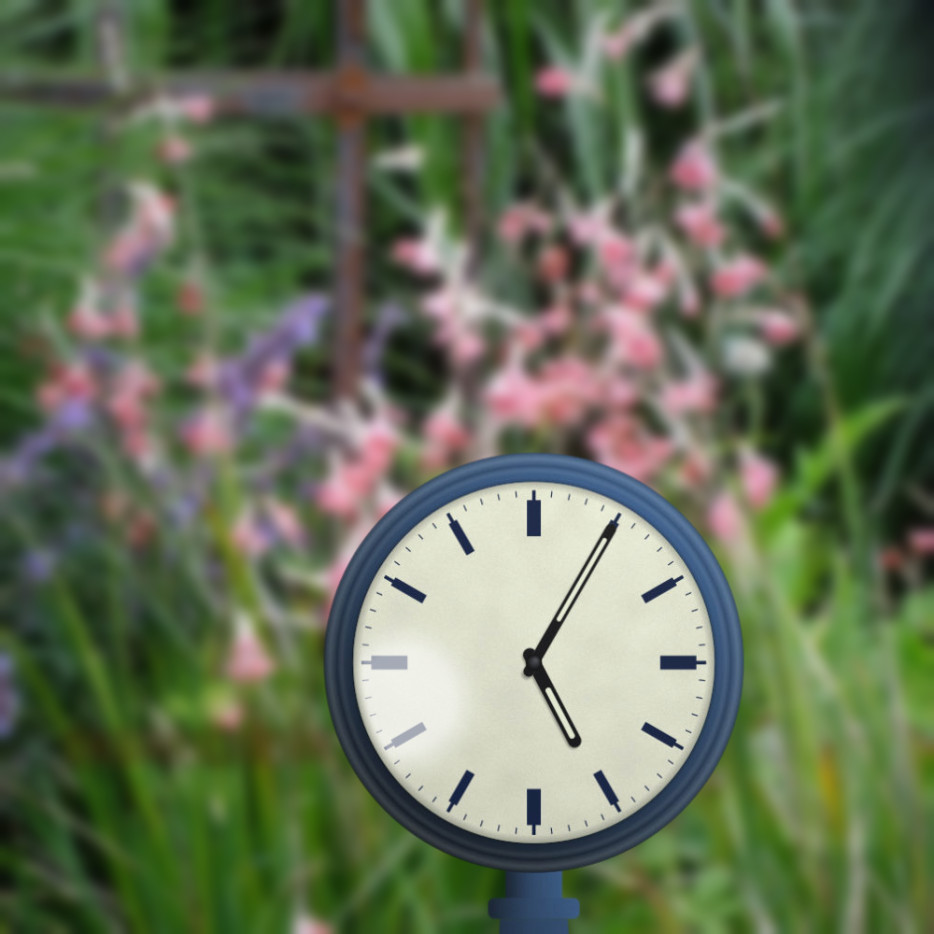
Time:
5:05
